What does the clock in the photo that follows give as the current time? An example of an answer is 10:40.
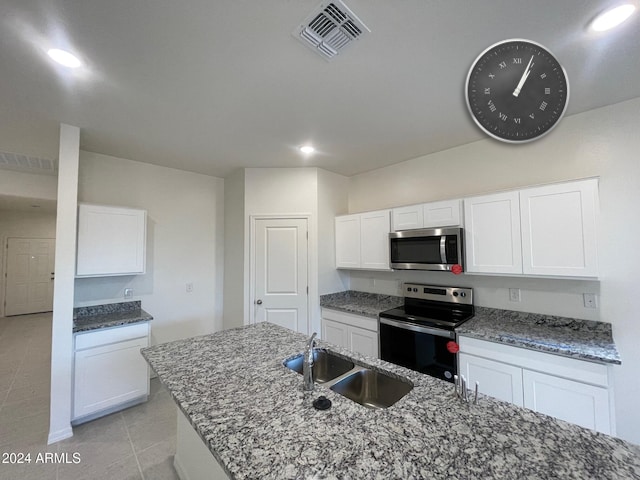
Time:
1:04
